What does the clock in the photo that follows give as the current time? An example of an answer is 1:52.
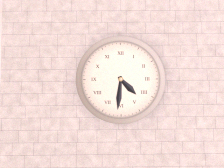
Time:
4:31
